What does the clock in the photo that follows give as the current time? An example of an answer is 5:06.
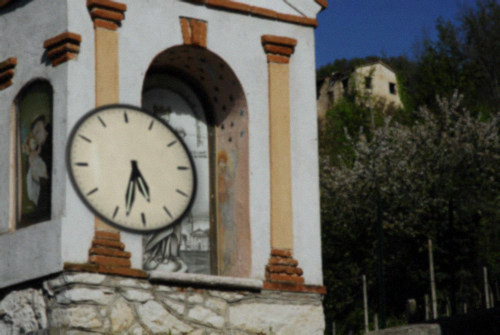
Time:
5:33
